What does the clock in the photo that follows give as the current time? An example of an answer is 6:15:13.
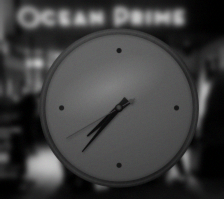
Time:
7:36:40
